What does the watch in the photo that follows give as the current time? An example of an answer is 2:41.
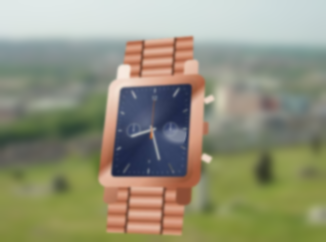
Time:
8:27
